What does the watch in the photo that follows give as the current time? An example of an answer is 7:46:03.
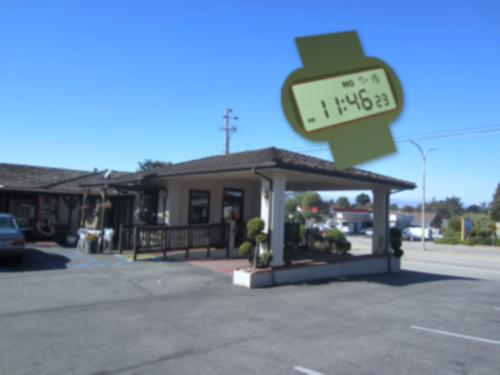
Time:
11:46:23
